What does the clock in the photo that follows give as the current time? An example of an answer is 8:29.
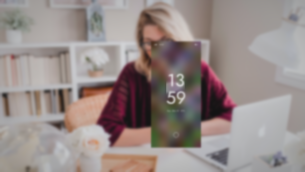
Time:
13:59
